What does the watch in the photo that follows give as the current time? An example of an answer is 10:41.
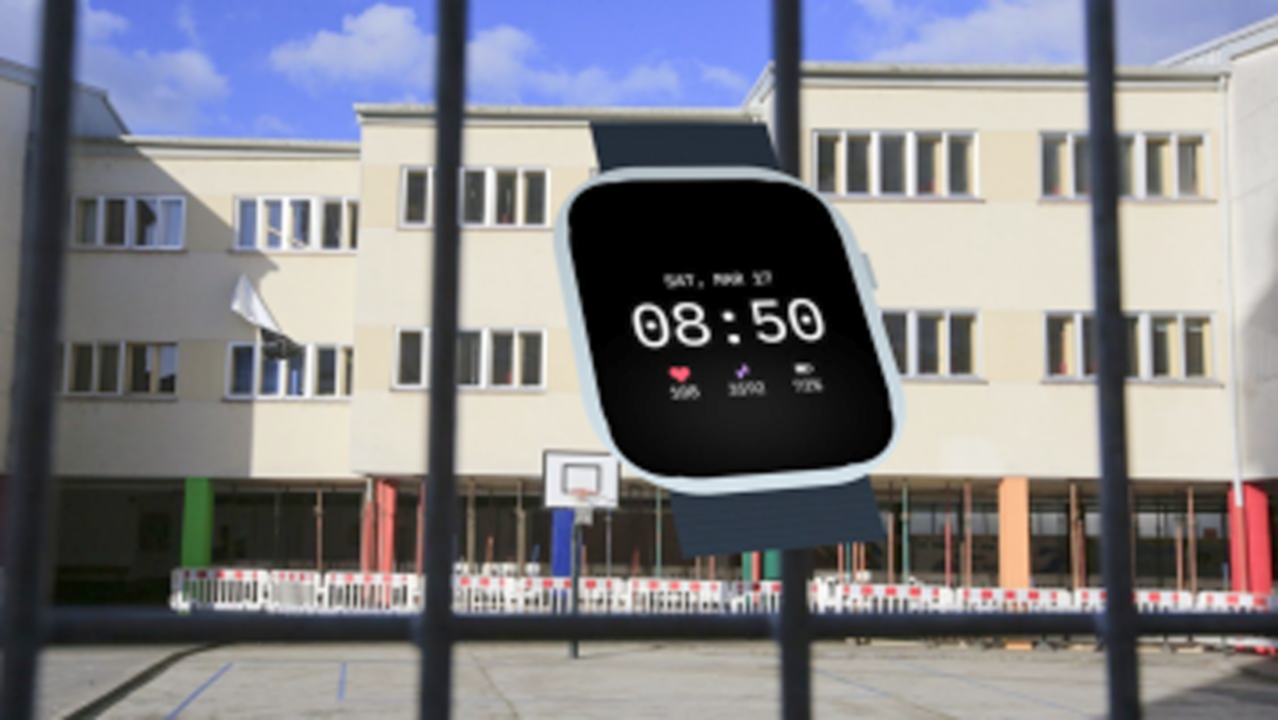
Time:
8:50
